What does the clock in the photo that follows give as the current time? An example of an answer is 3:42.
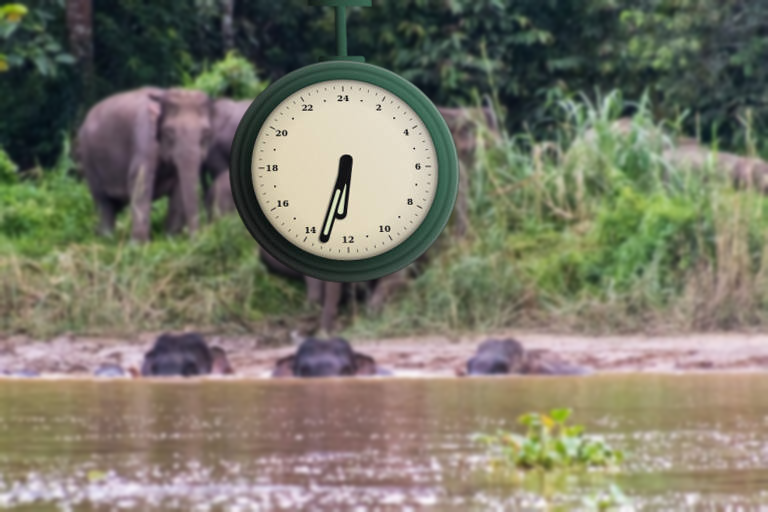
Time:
12:33
